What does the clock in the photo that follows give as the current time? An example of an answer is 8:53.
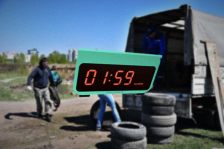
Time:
1:59
